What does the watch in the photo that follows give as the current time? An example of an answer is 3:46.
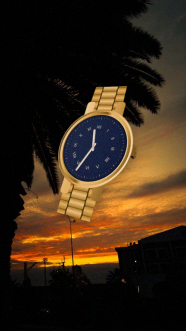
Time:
11:34
